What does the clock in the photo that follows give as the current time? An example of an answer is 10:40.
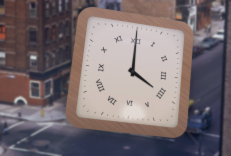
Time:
4:00
